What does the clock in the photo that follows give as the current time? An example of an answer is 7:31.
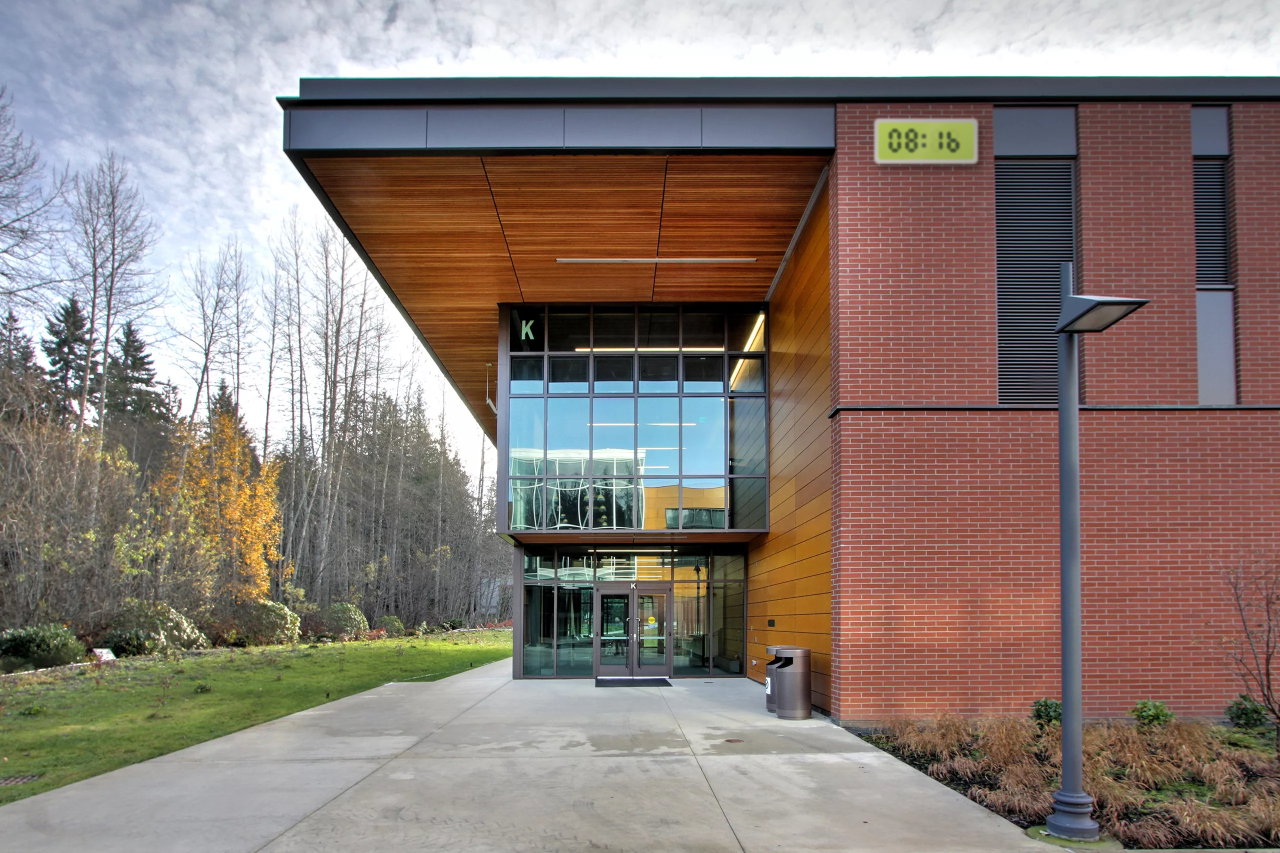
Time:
8:16
